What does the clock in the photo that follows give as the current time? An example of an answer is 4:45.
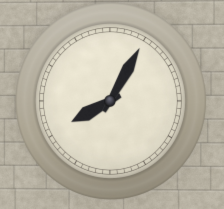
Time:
8:05
